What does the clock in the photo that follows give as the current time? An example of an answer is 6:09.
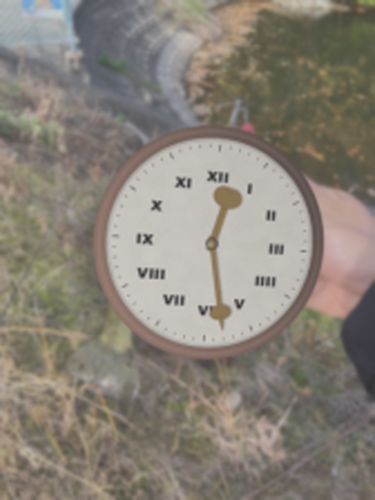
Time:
12:28
